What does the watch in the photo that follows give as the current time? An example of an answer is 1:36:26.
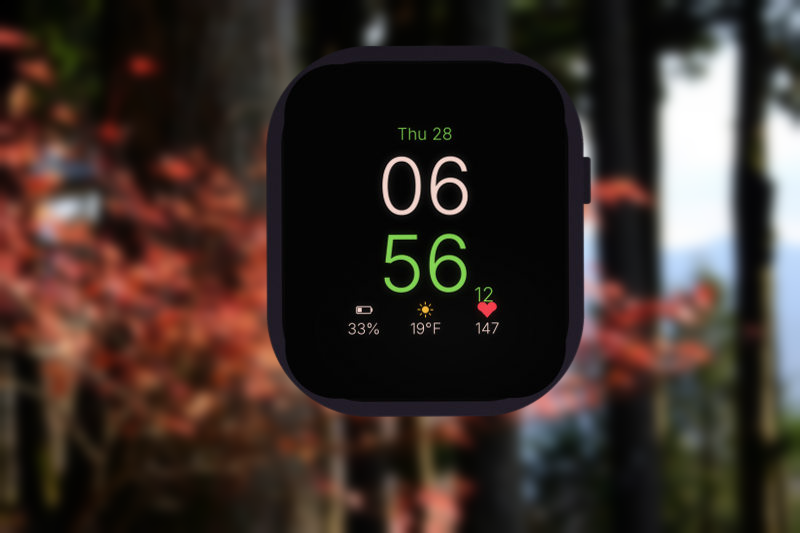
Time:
6:56:12
